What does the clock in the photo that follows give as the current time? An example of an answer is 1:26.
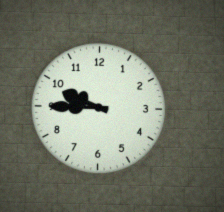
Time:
9:45
